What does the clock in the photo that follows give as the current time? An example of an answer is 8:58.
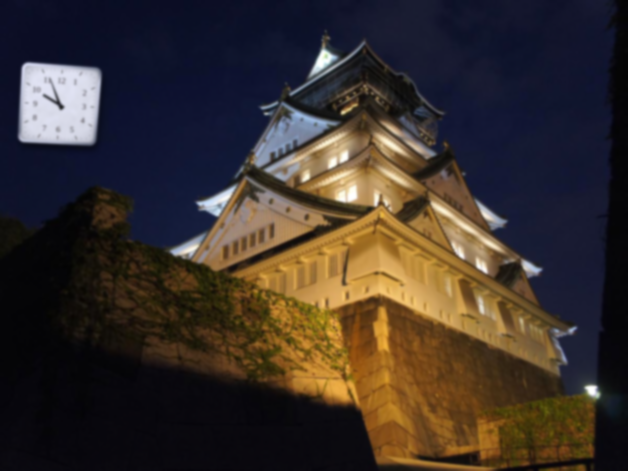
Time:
9:56
